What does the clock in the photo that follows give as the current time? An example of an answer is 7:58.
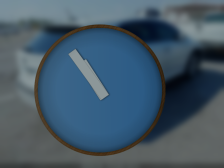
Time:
10:54
